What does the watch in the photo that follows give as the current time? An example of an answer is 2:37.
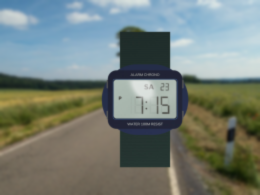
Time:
7:15
